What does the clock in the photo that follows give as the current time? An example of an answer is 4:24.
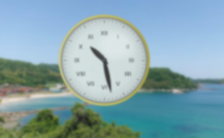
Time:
10:28
